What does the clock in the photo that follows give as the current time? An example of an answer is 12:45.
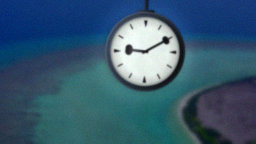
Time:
9:10
